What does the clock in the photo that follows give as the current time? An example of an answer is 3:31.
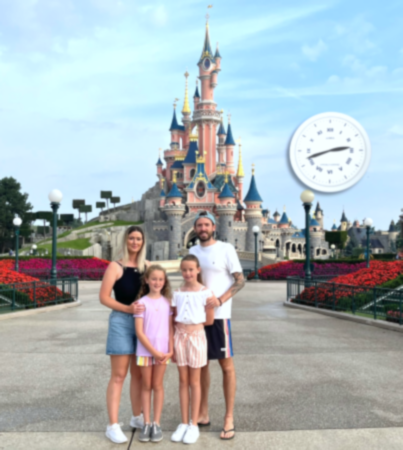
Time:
2:42
